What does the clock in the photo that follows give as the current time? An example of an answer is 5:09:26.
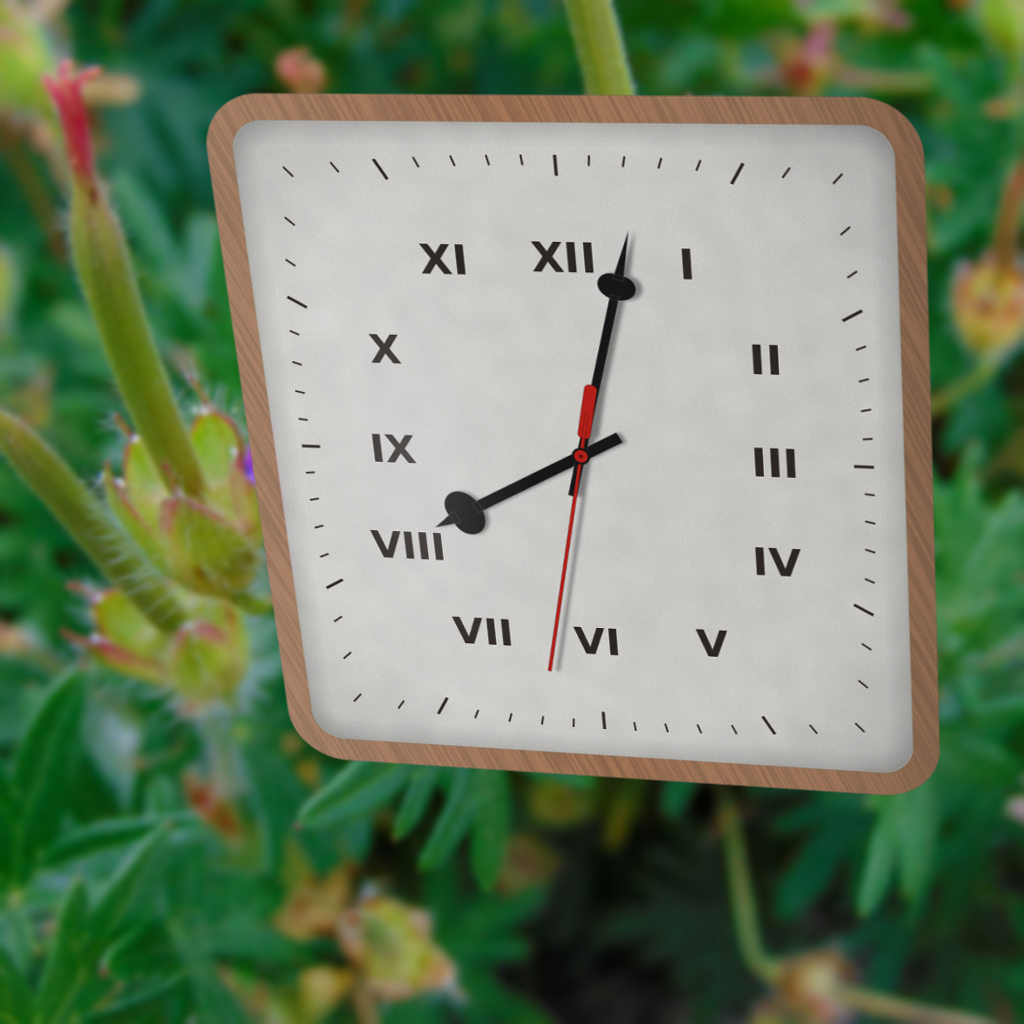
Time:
8:02:32
